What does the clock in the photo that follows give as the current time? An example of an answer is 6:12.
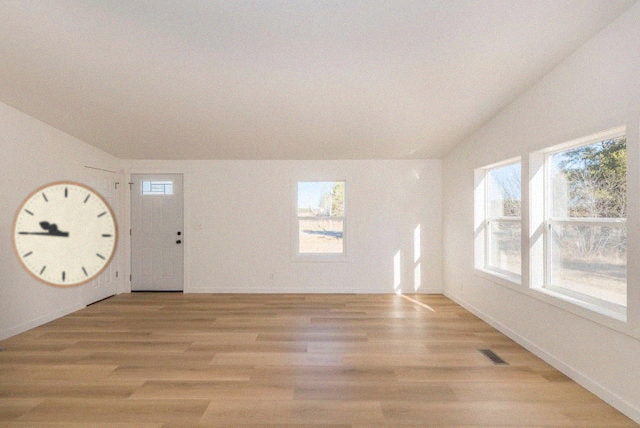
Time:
9:45
